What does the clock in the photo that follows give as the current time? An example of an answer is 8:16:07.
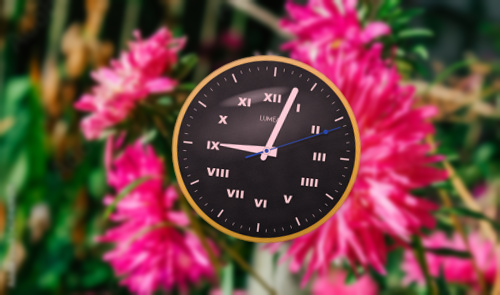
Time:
9:03:11
